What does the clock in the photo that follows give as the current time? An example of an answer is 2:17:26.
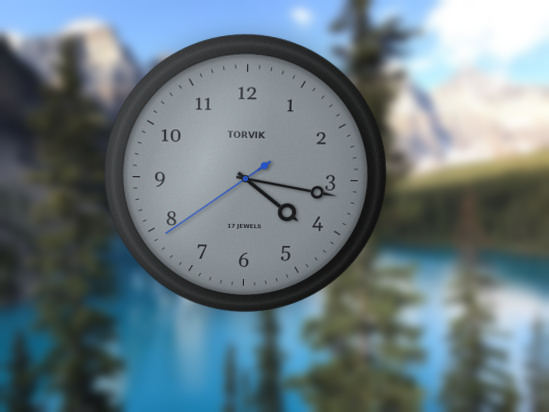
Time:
4:16:39
